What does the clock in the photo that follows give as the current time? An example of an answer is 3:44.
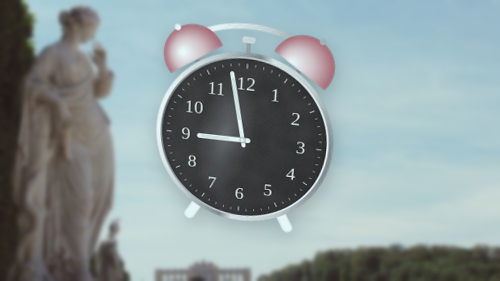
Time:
8:58
